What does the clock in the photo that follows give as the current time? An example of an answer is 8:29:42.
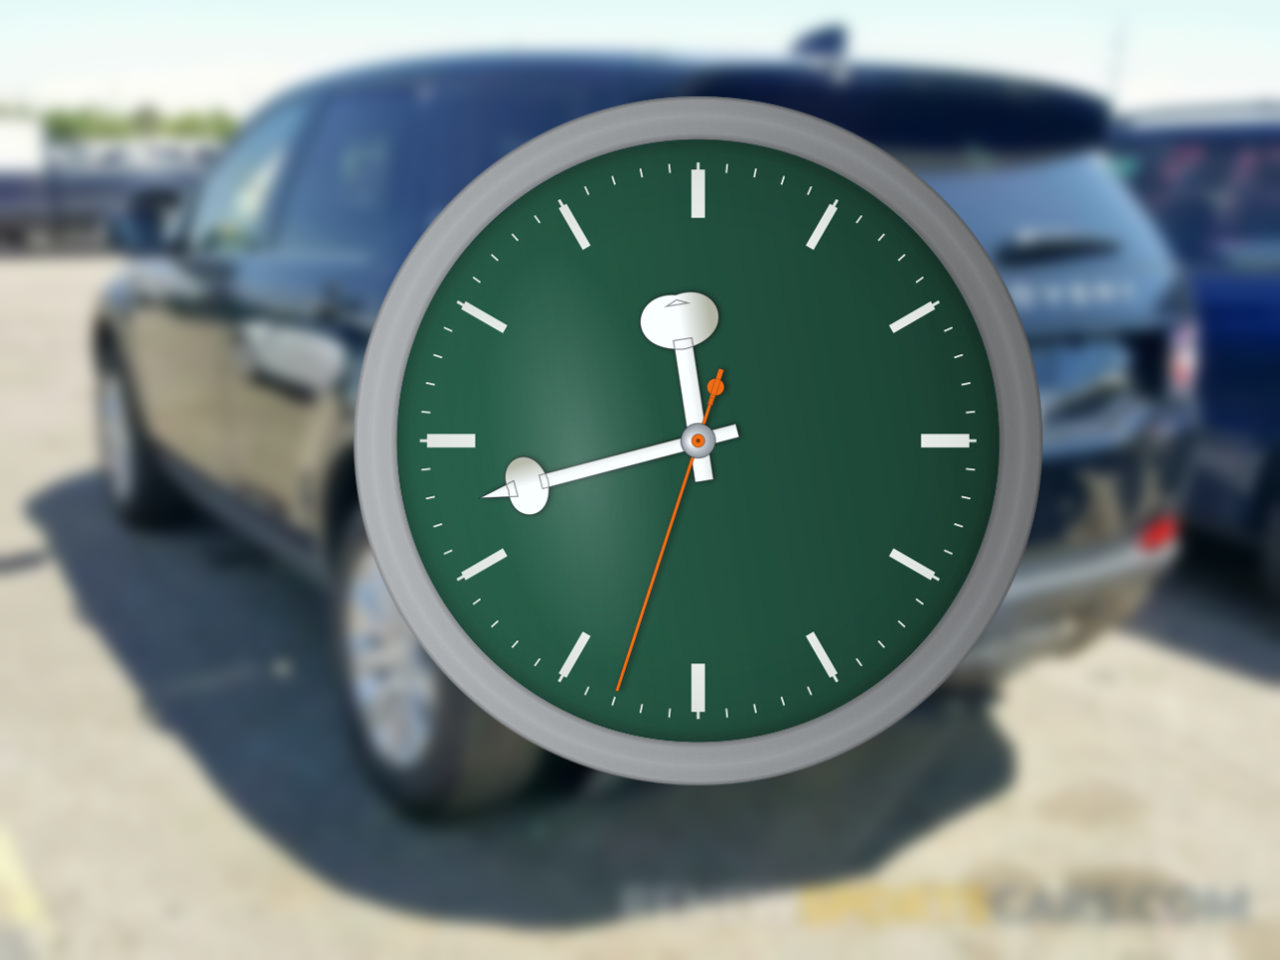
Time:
11:42:33
